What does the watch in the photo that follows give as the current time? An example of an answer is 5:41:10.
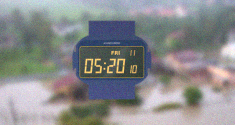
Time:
5:20:10
